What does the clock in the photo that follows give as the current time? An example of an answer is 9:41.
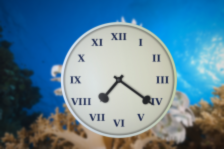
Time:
7:21
